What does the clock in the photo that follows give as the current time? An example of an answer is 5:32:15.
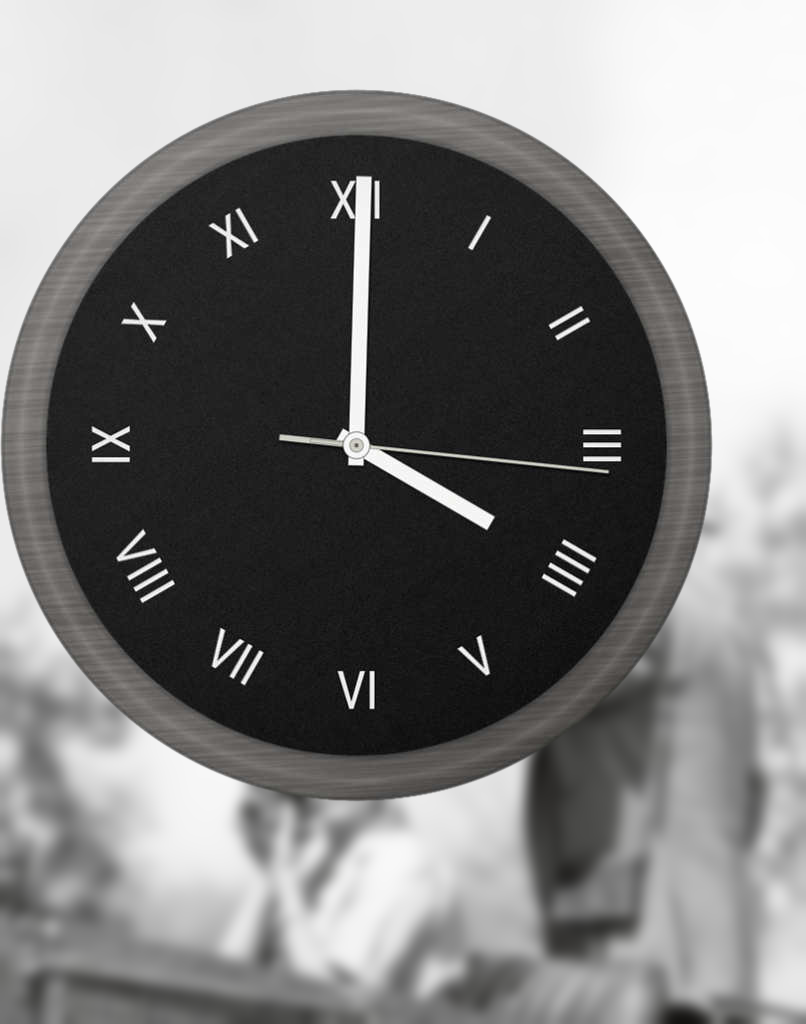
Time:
4:00:16
